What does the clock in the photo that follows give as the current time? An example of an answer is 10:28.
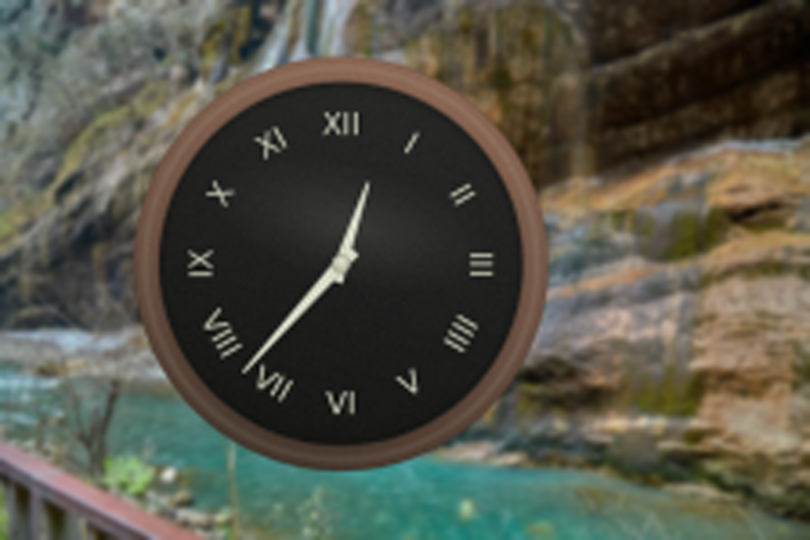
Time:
12:37
